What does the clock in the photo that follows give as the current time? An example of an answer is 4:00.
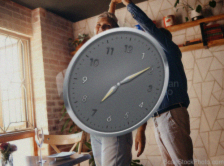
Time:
7:09
